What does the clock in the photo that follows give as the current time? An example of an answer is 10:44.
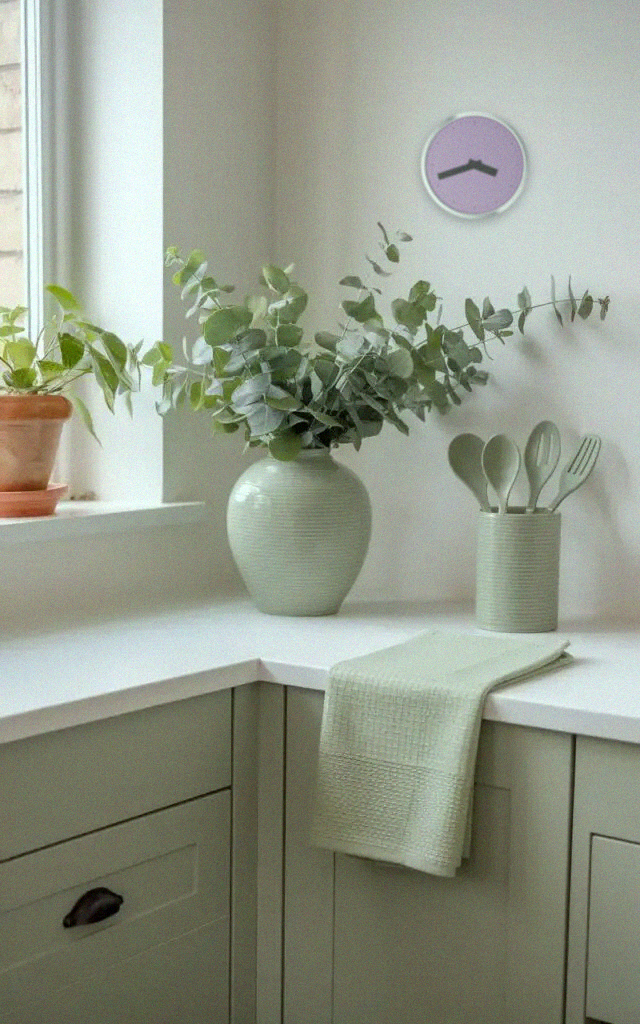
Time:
3:42
